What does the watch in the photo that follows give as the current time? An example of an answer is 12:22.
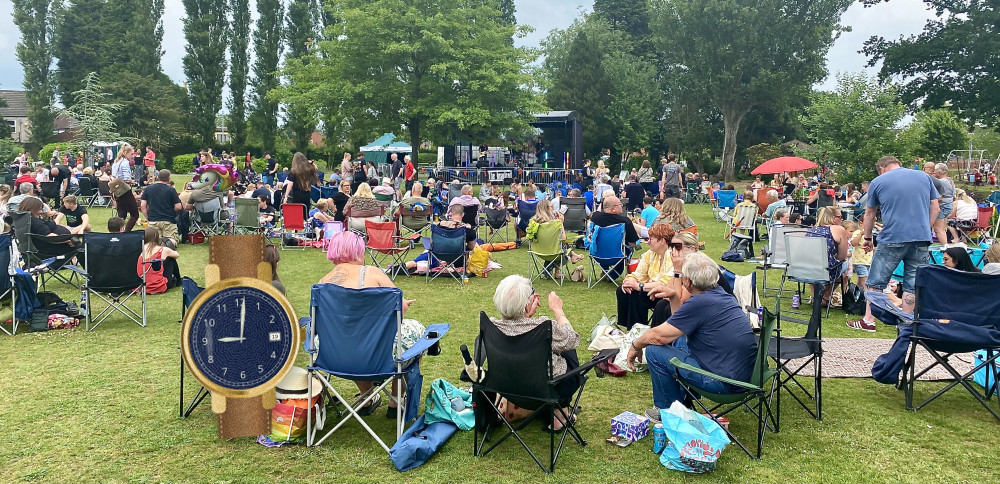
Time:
9:01
